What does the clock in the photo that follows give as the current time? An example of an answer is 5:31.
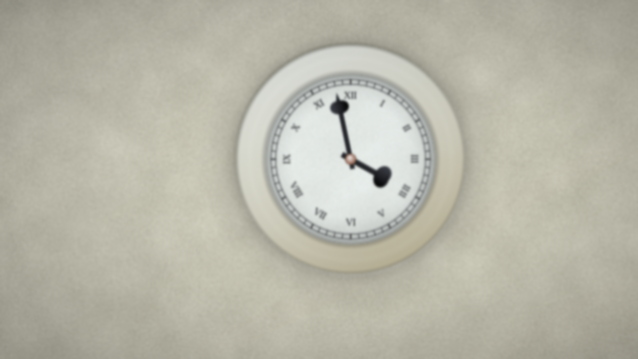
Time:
3:58
